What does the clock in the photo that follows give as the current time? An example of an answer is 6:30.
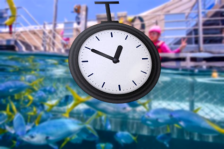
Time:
12:50
